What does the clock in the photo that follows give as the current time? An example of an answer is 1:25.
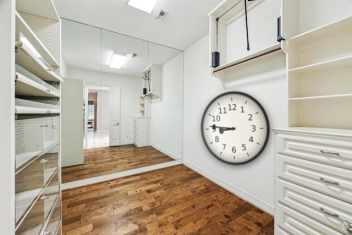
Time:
8:46
